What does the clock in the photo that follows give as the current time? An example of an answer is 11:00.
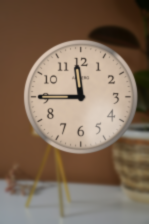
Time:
11:45
